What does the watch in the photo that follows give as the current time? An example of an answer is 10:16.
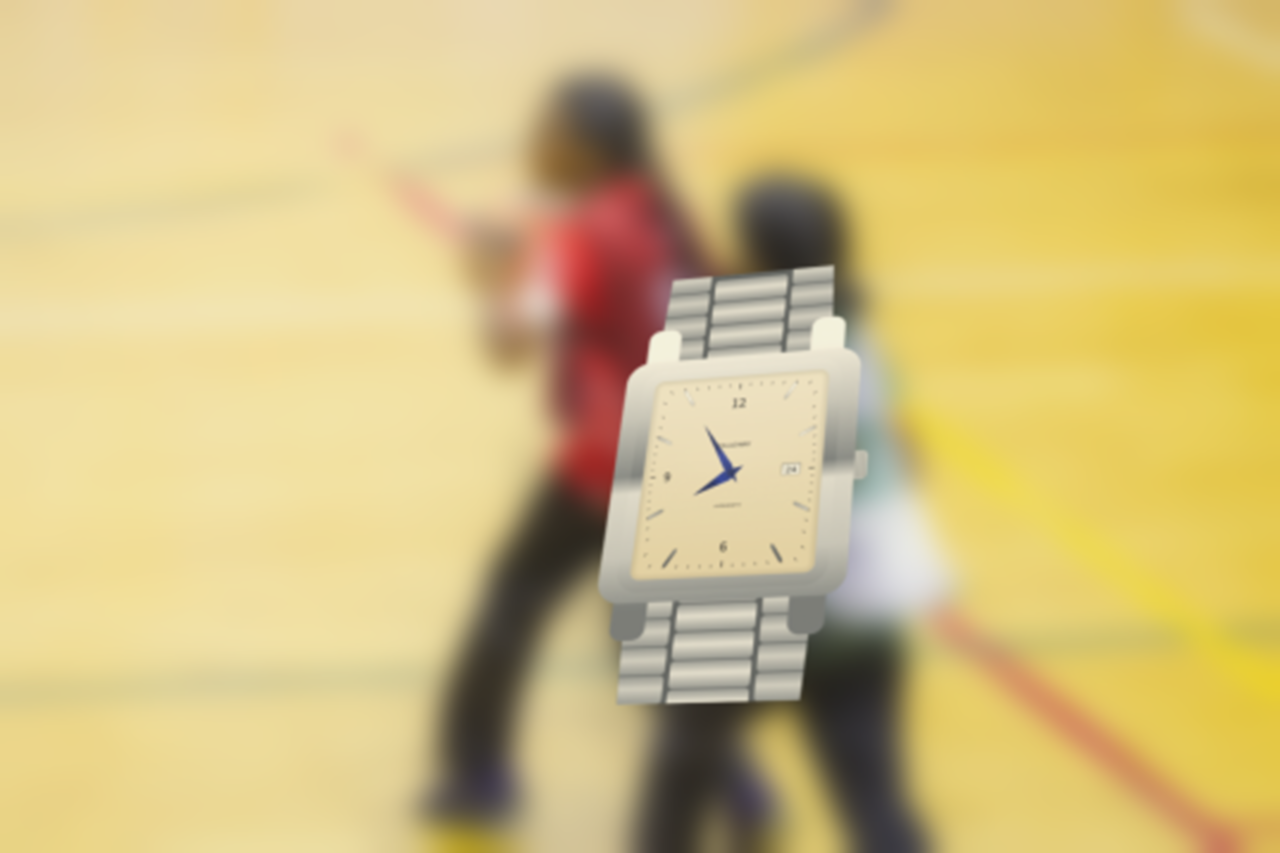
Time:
7:55
